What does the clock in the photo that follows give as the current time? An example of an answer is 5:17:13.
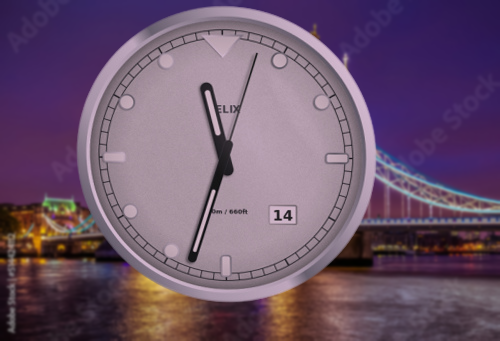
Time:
11:33:03
